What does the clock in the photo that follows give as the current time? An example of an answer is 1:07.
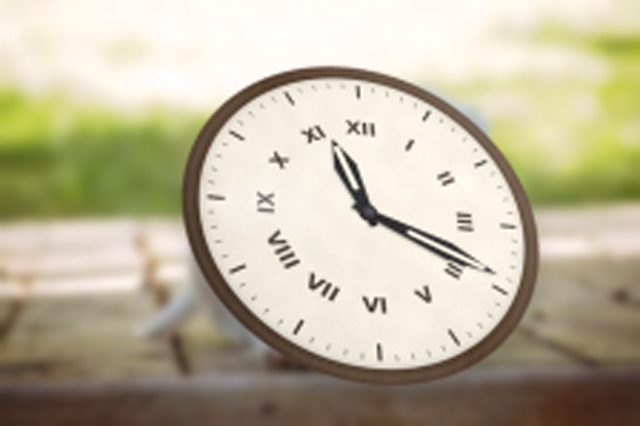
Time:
11:19
